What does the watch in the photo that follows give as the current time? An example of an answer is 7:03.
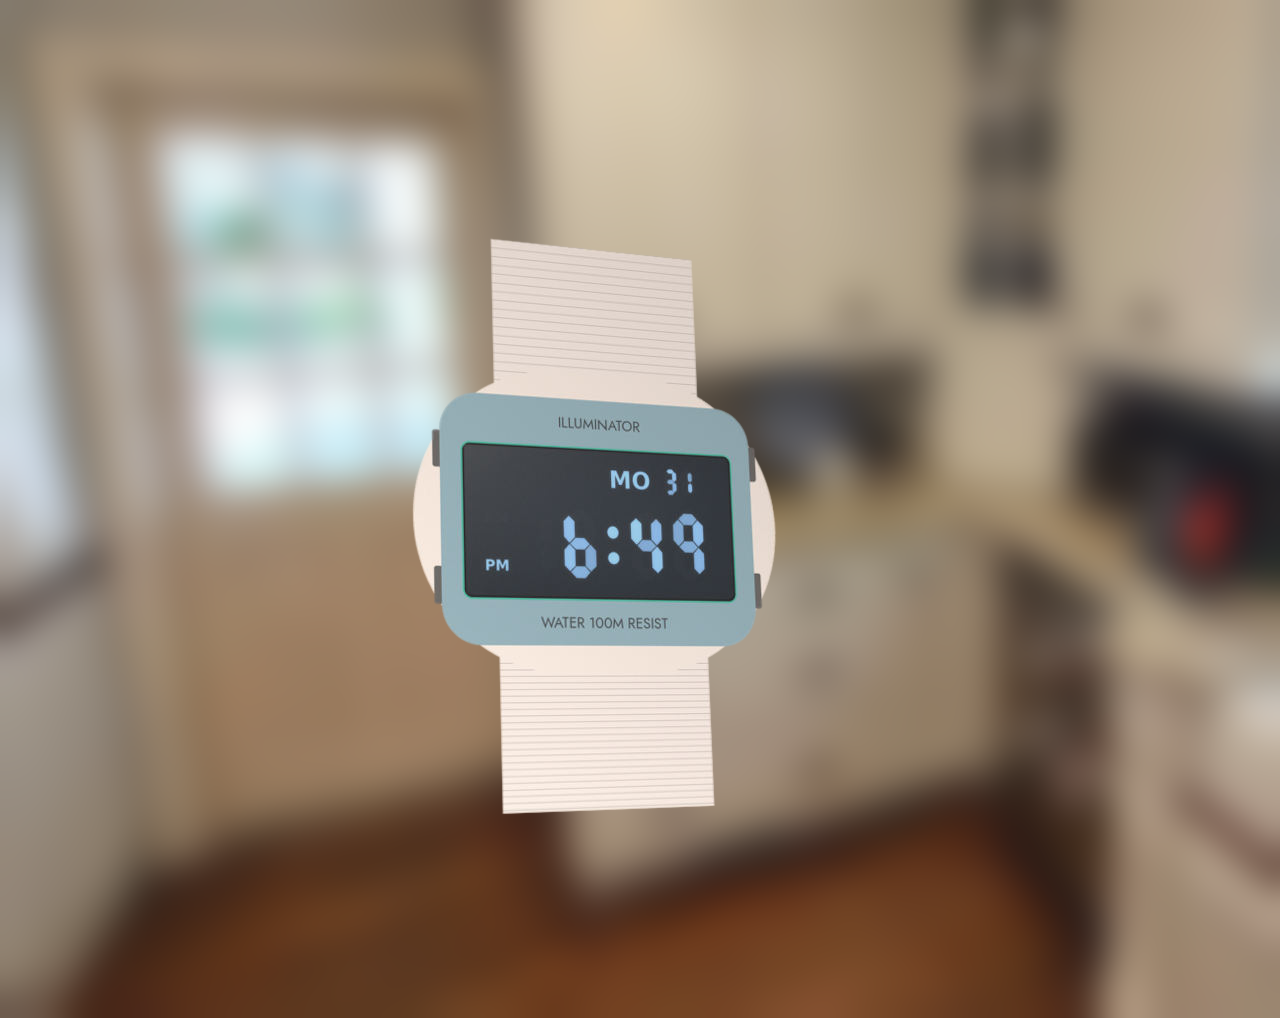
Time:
6:49
